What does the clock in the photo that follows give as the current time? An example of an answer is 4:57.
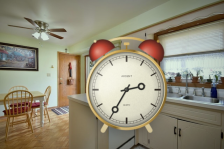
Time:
2:35
